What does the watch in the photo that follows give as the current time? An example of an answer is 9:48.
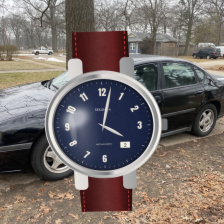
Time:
4:02
